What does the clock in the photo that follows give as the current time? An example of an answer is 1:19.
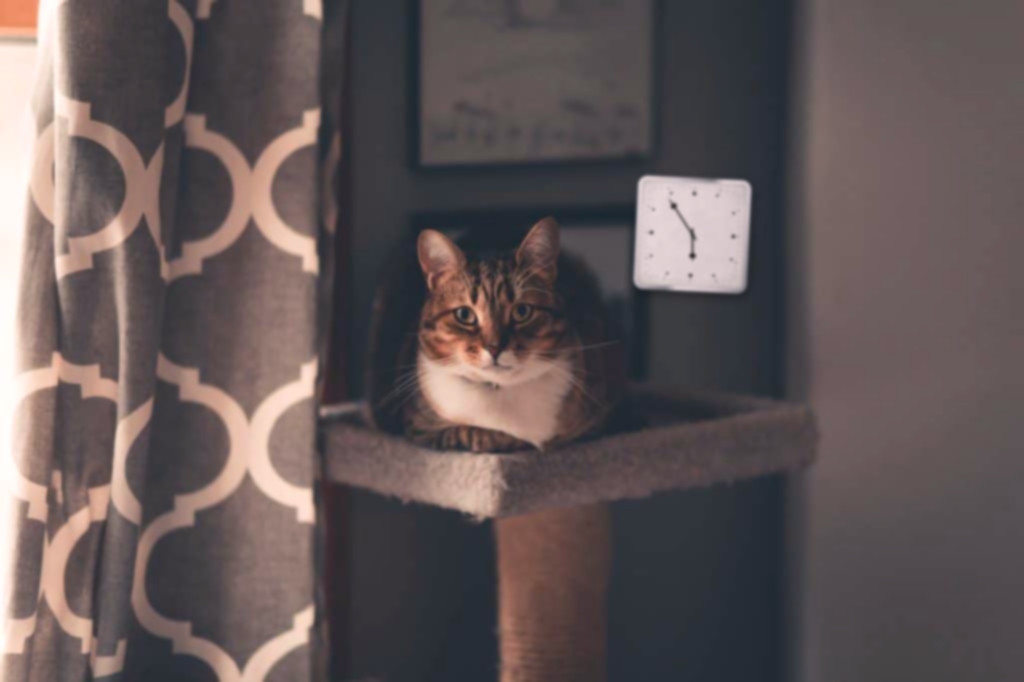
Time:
5:54
